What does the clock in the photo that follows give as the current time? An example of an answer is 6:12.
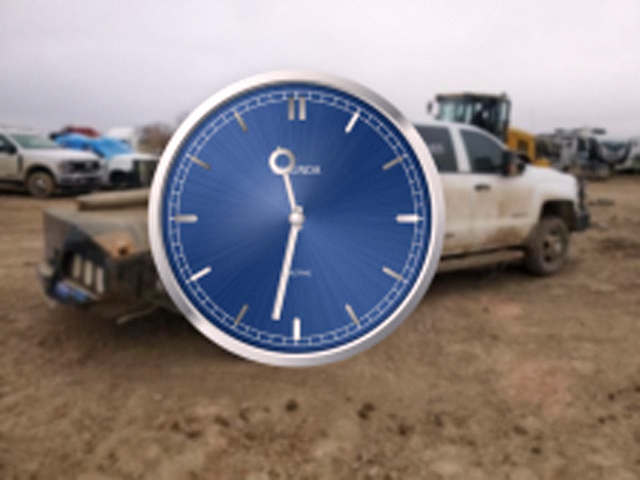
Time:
11:32
